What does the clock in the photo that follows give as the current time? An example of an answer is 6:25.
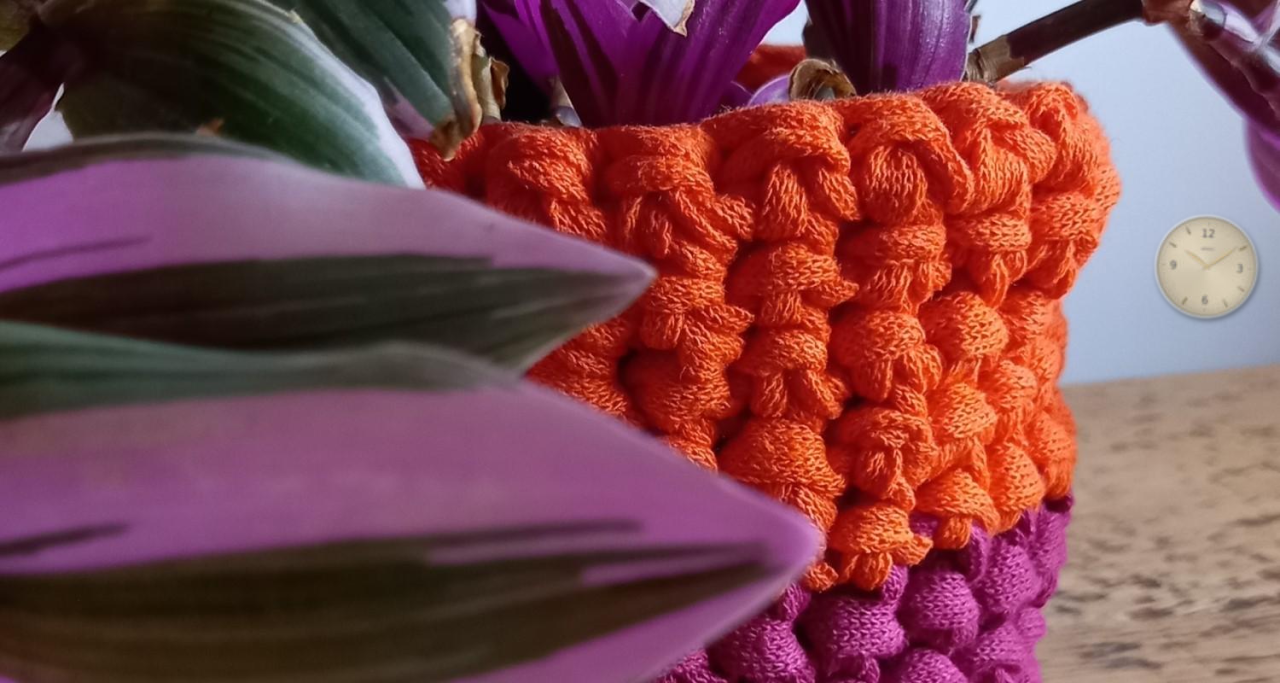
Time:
10:09
